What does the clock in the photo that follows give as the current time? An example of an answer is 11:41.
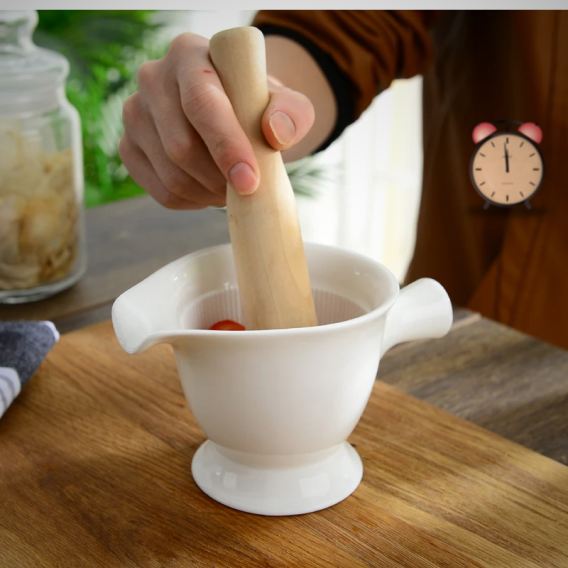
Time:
11:59
